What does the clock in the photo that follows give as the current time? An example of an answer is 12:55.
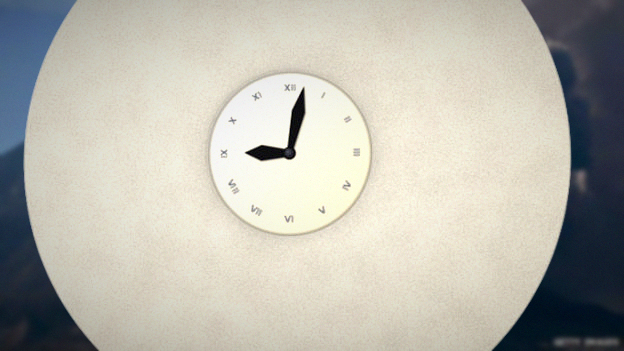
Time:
9:02
